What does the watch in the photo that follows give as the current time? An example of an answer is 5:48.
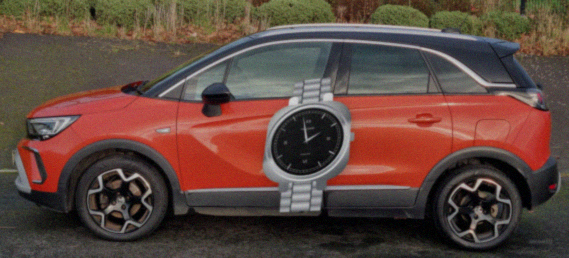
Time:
1:58
